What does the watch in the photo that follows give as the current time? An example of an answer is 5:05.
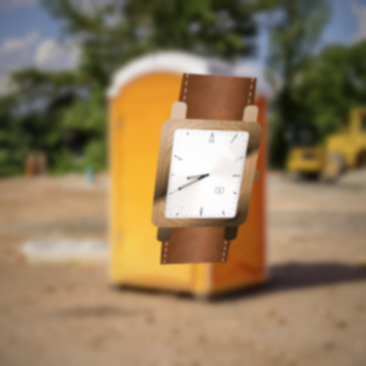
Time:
8:40
